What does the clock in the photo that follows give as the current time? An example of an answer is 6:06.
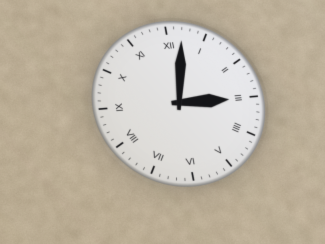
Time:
3:02
